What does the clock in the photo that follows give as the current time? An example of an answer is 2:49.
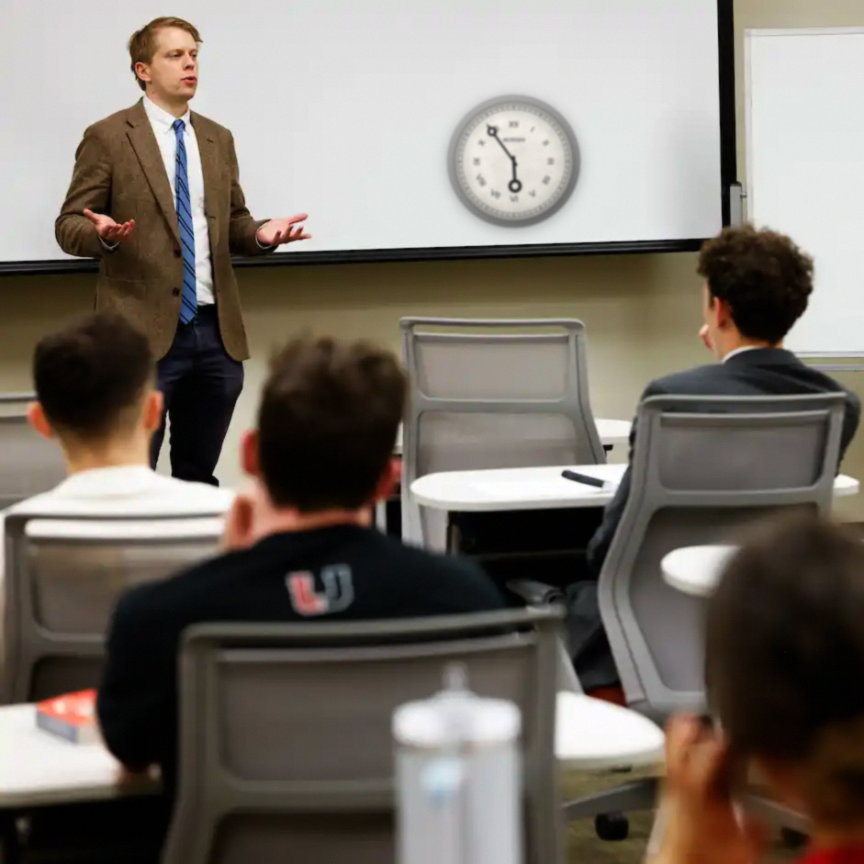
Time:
5:54
